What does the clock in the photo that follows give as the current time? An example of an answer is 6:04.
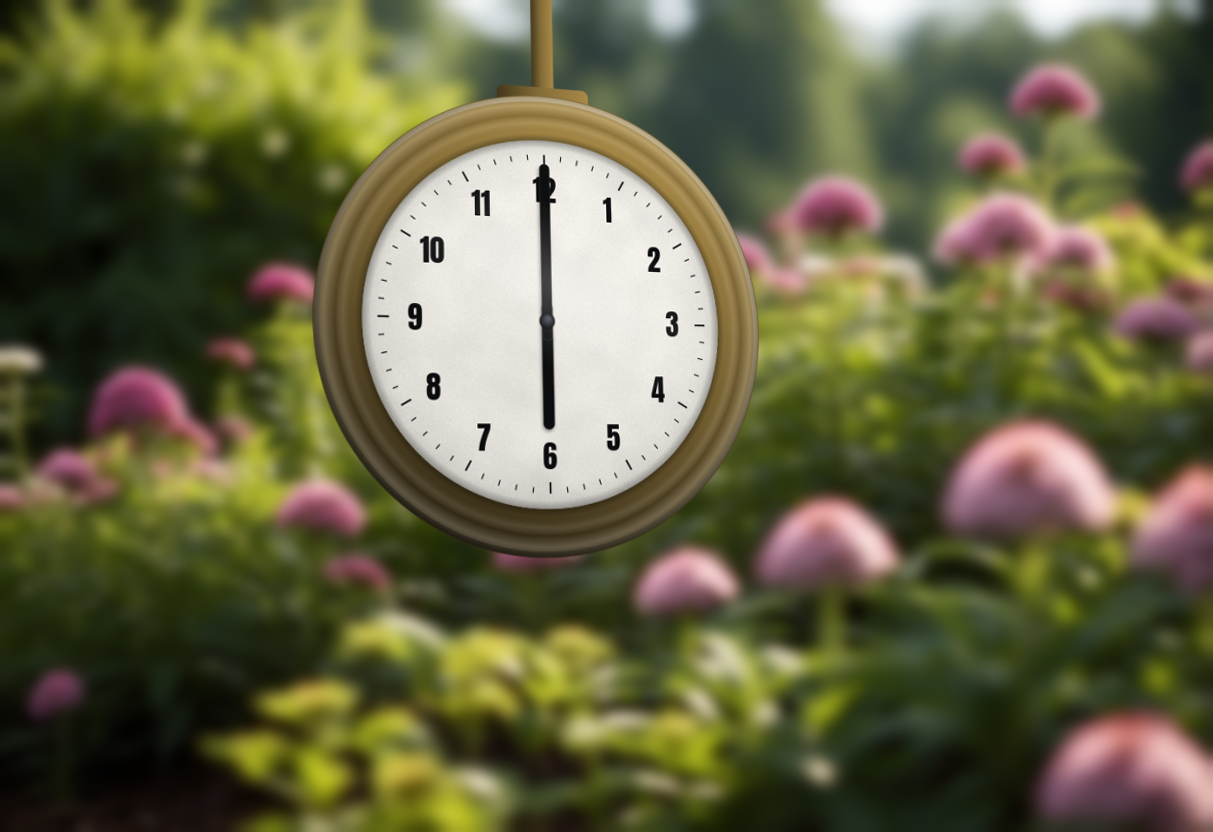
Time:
6:00
